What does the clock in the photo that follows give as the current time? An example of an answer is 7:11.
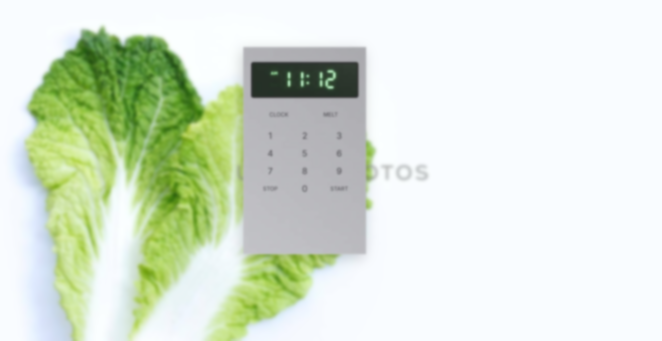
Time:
11:12
